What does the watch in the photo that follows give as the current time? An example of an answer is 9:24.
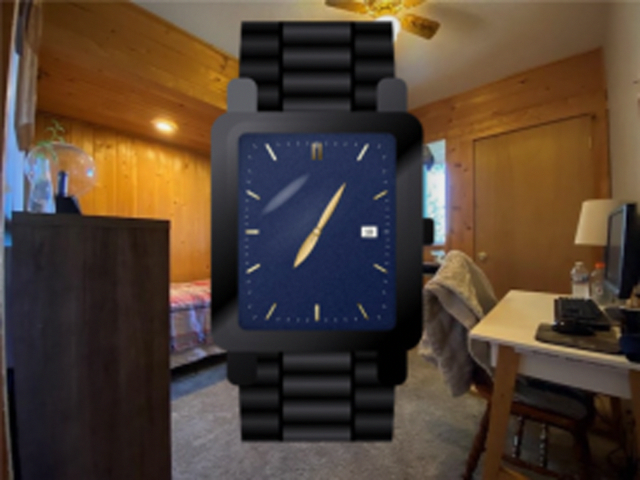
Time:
7:05
